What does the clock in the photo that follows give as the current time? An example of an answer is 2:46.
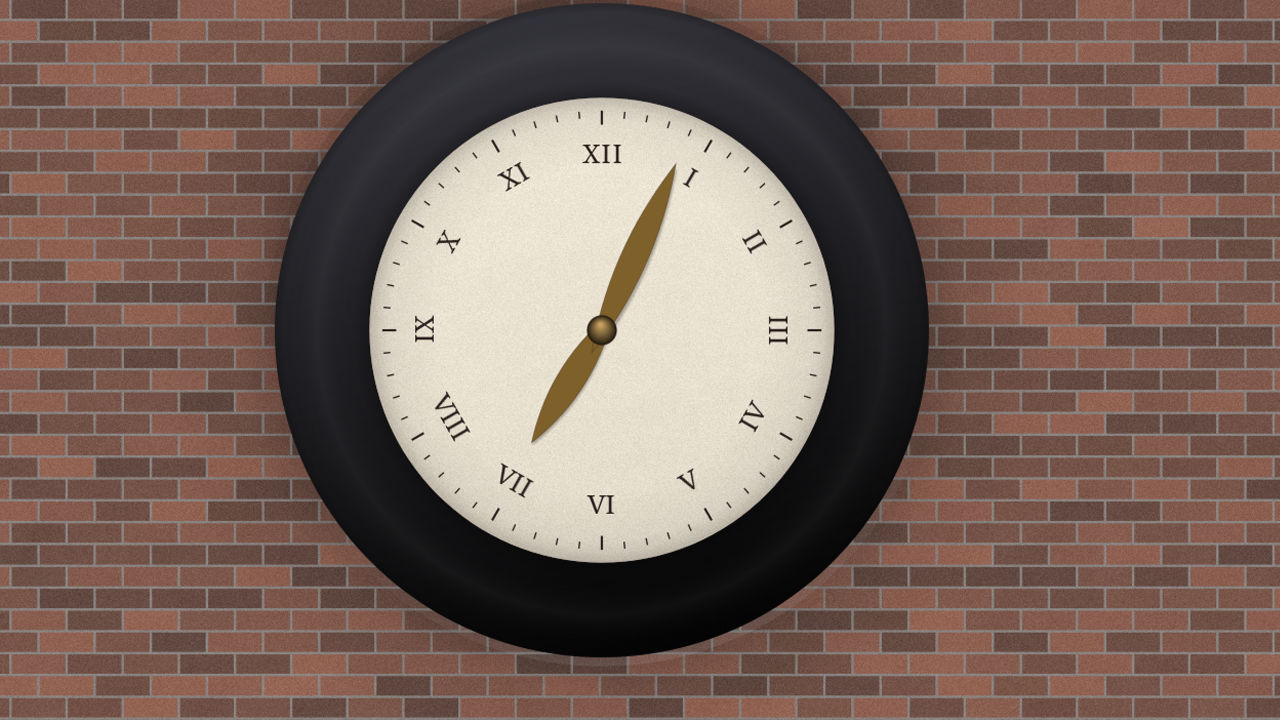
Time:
7:04
